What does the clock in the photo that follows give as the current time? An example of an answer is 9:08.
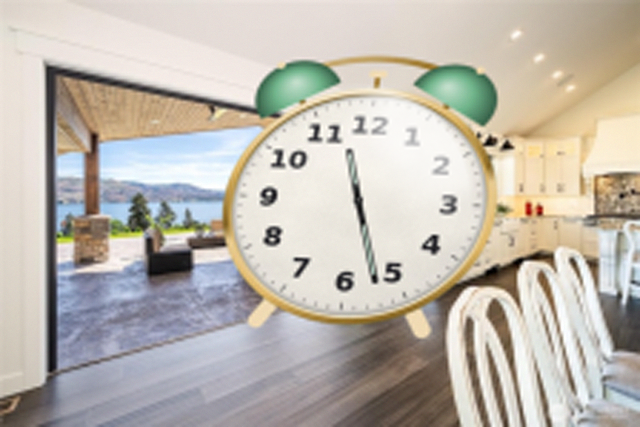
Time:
11:27
